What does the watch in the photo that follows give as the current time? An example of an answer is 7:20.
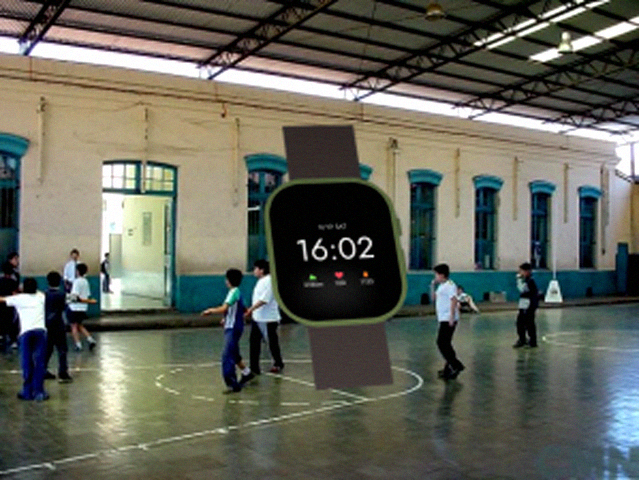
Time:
16:02
